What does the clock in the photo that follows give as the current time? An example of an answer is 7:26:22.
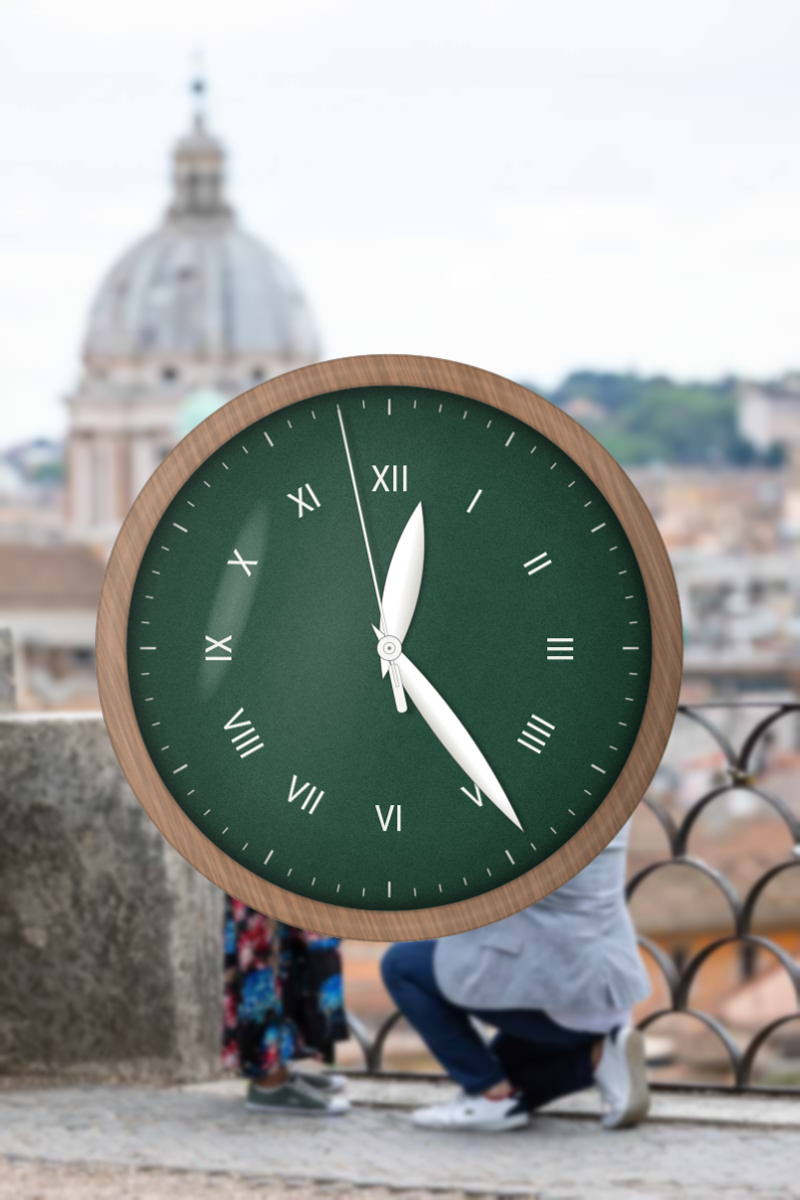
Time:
12:23:58
